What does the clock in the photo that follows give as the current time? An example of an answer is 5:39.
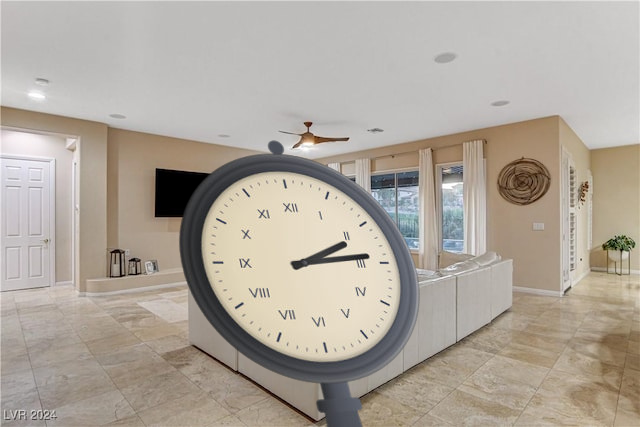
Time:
2:14
